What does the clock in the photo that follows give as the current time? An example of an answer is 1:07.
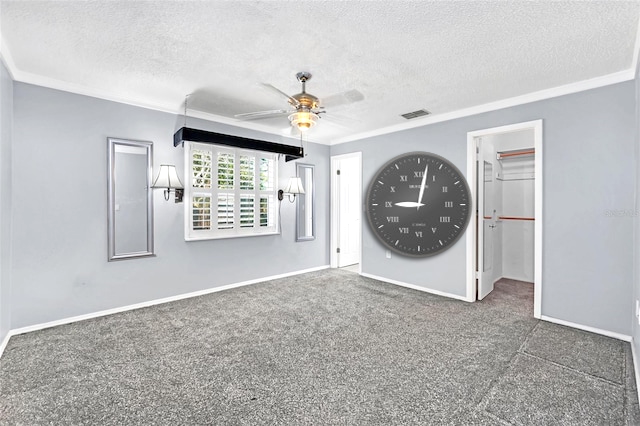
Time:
9:02
